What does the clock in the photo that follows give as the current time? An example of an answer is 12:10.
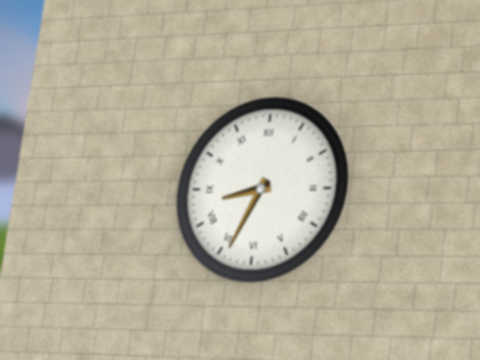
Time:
8:34
